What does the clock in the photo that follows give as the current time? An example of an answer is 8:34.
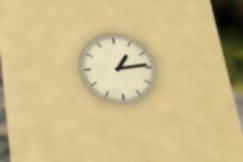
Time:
1:14
